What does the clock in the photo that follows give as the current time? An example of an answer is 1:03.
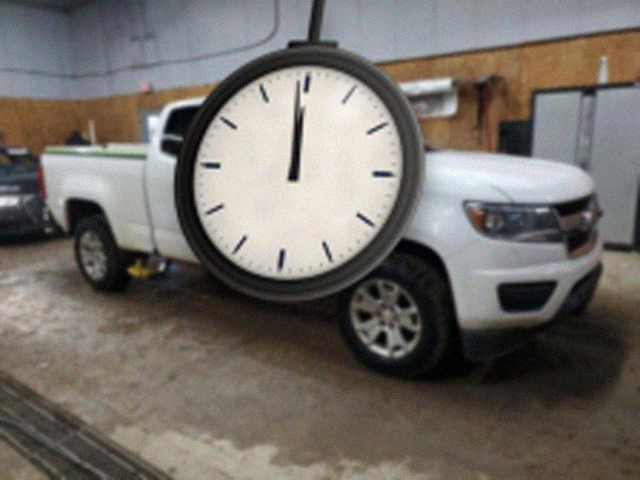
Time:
11:59
